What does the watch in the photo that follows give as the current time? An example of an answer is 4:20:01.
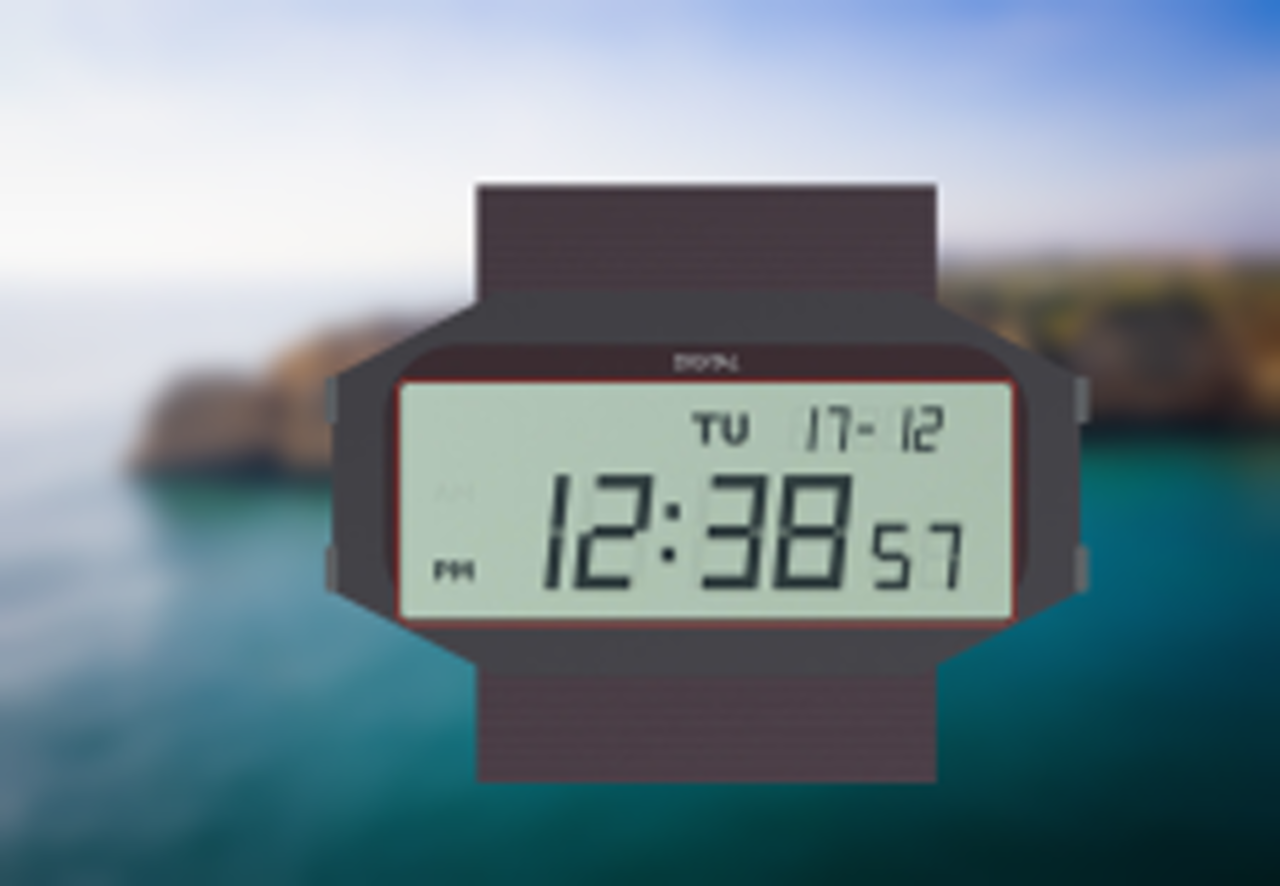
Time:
12:38:57
